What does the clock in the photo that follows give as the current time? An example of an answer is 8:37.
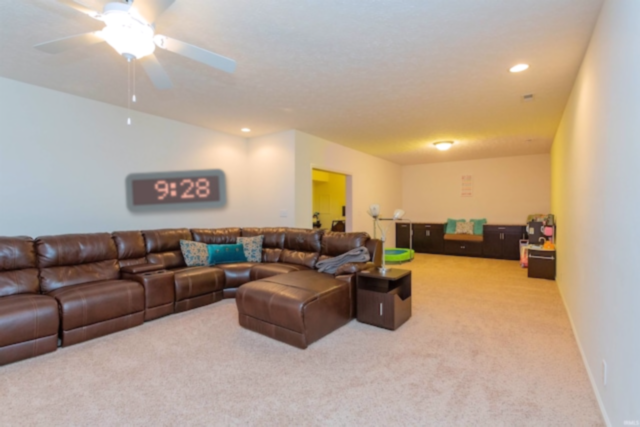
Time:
9:28
